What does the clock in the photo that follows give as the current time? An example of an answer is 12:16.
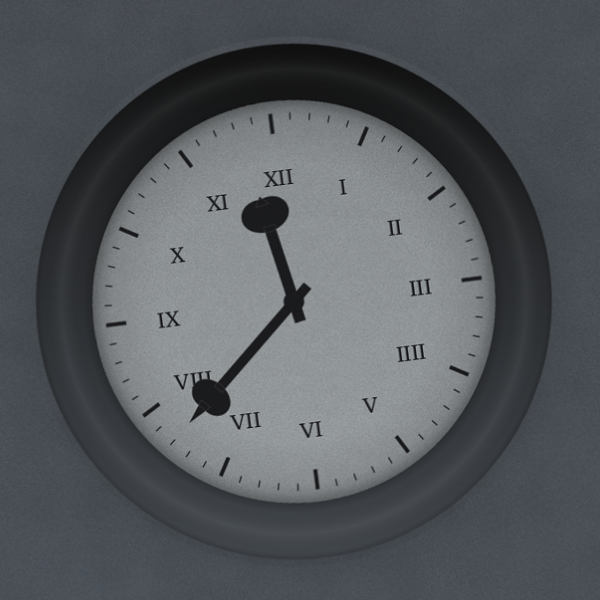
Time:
11:38
